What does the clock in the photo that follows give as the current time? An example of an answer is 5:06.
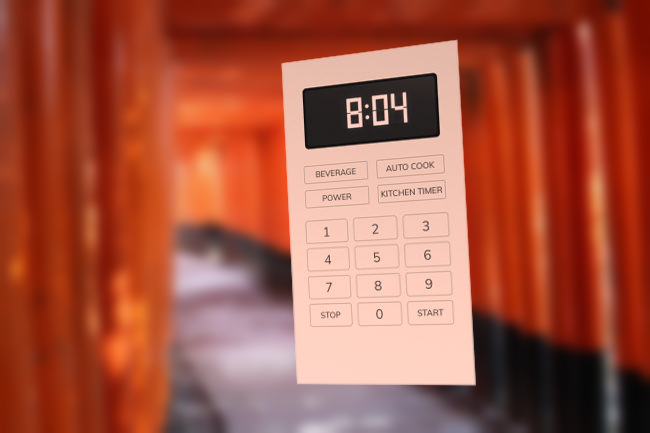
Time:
8:04
